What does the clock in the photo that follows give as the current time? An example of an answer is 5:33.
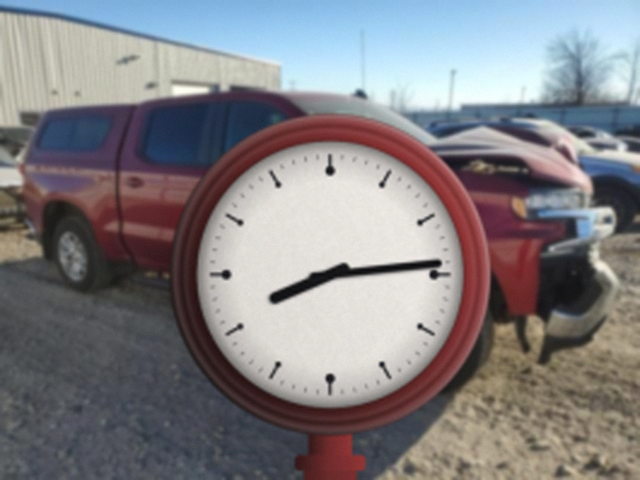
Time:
8:14
